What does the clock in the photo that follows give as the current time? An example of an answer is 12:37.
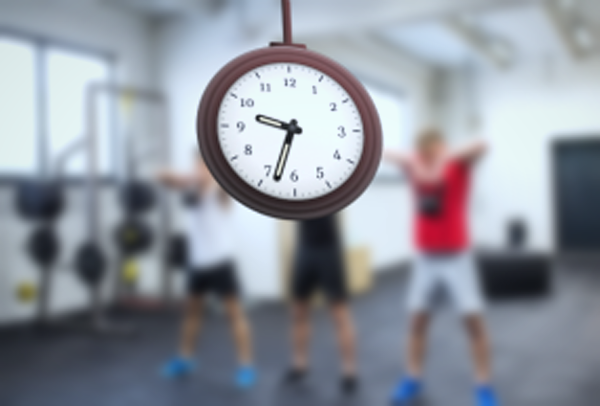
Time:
9:33
